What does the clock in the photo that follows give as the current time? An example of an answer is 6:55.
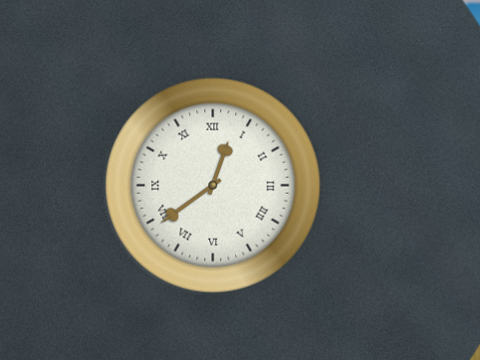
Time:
12:39
